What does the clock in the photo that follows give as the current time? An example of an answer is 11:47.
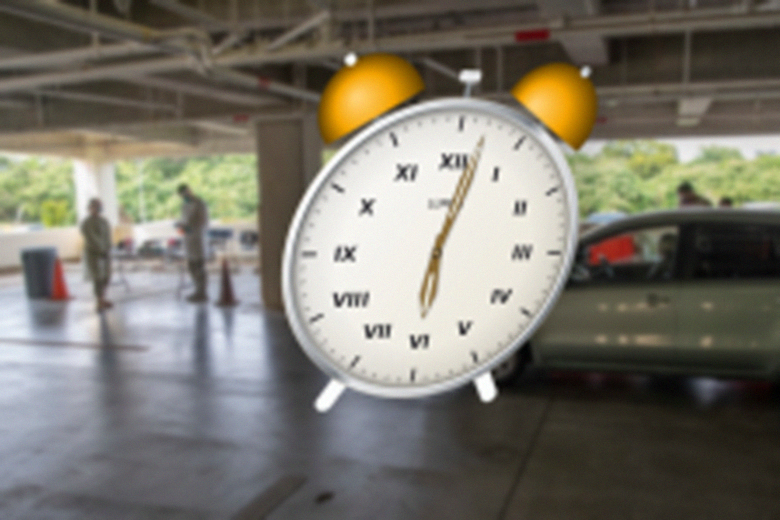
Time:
6:02
